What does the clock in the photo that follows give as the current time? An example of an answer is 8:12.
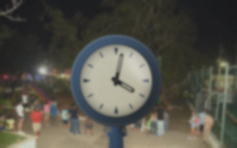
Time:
4:02
